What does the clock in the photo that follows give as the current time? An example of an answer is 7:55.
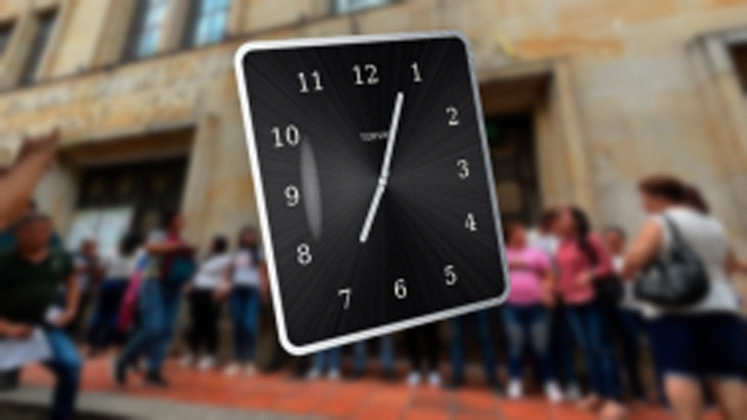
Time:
7:04
